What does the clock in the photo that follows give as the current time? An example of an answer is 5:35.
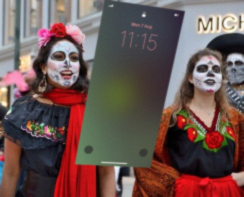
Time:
11:15
